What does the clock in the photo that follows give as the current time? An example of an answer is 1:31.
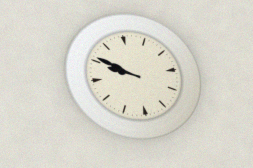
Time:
9:51
